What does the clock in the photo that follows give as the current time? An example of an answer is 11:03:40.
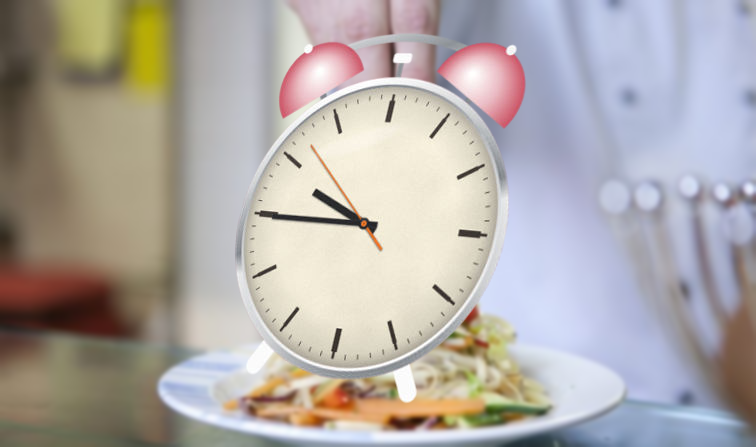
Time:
9:44:52
